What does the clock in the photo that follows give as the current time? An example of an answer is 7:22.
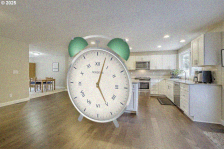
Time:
5:03
